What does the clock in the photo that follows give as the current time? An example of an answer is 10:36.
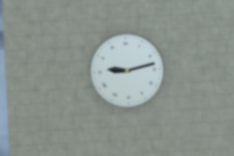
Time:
9:13
